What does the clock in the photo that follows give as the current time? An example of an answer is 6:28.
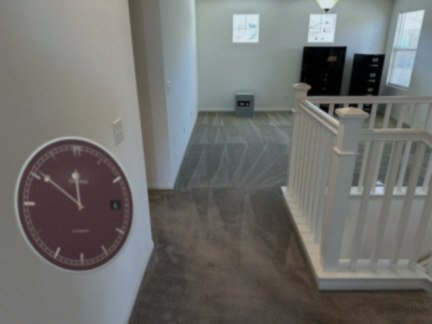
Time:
11:51
